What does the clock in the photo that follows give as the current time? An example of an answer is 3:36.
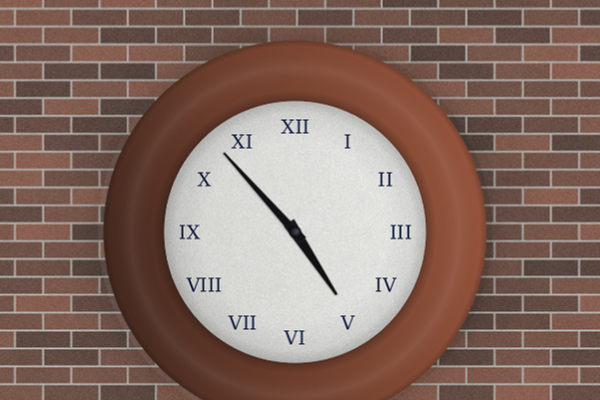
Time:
4:53
